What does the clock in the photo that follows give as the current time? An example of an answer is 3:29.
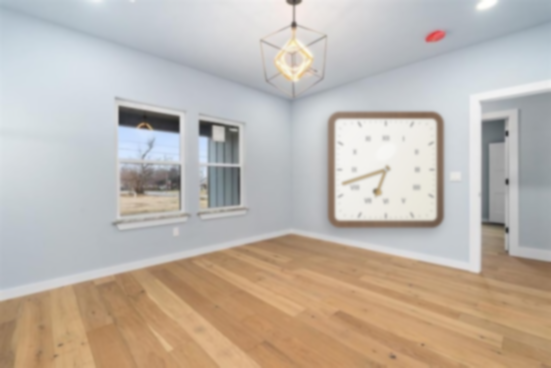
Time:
6:42
